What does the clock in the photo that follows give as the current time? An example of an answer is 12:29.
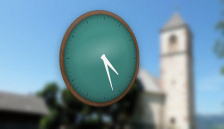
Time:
4:27
